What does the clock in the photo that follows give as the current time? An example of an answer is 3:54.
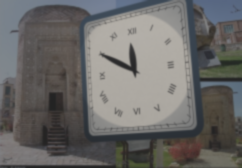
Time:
11:50
